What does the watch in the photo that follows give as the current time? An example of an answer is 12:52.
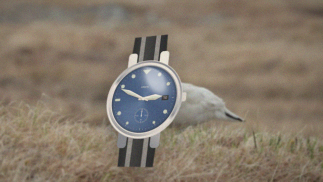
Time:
2:49
